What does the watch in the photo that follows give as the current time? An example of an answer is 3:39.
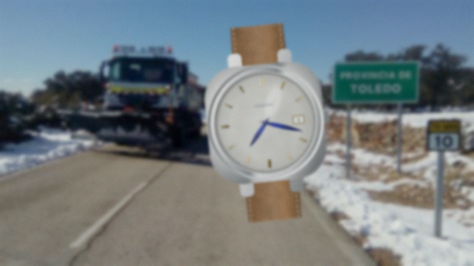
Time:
7:18
